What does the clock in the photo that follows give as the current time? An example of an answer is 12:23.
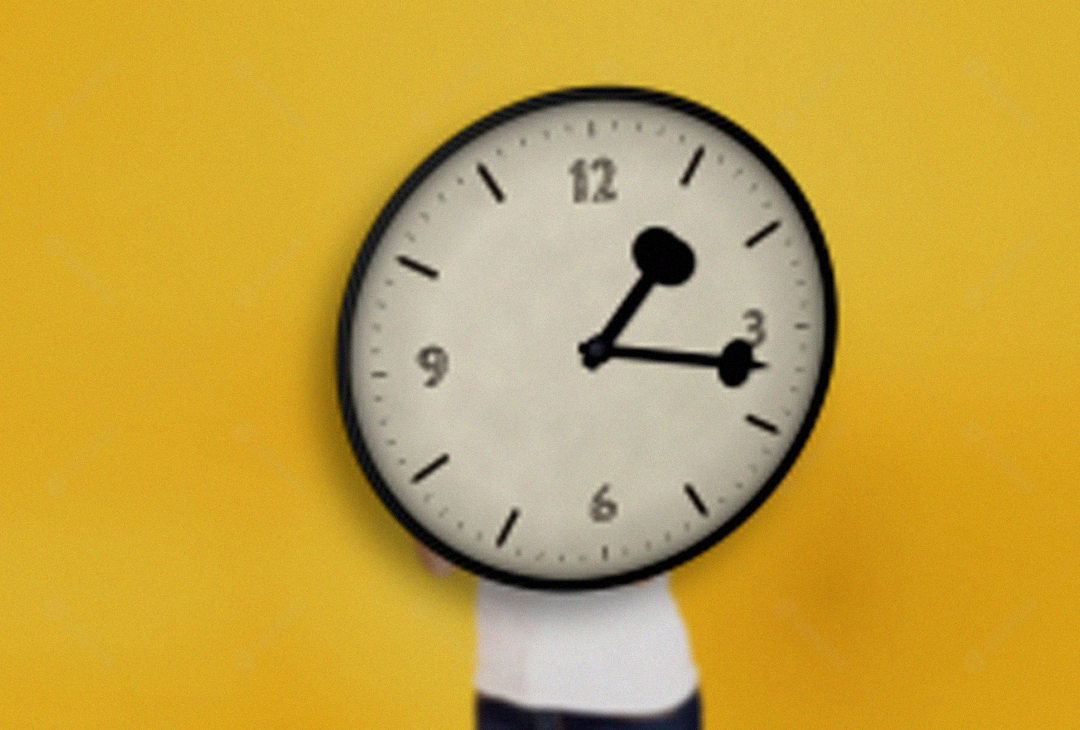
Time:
1:17
